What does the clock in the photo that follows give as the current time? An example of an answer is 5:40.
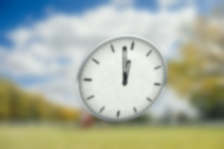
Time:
11:58
